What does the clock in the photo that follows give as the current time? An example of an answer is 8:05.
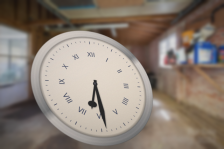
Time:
6:29
